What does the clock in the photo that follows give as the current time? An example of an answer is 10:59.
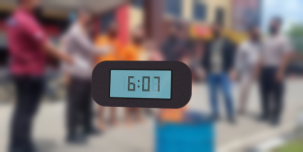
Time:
6:07
